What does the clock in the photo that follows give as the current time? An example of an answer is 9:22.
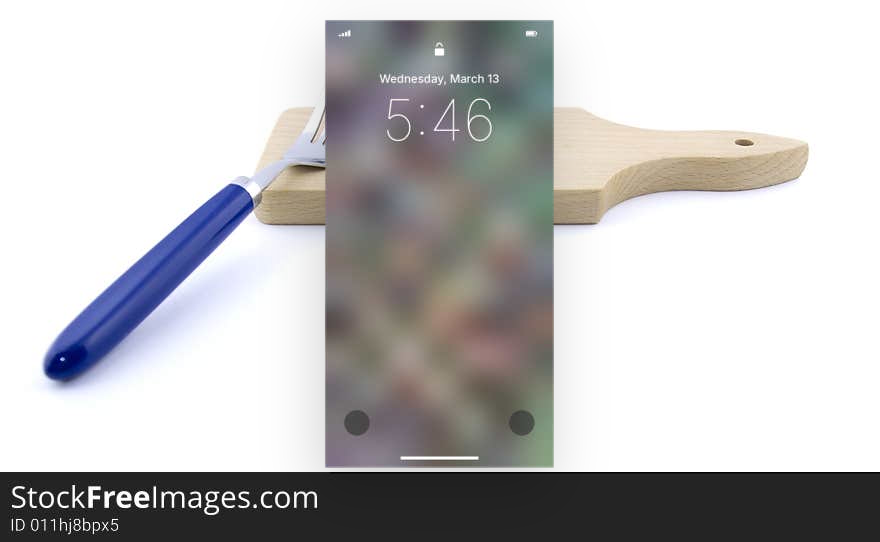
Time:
5:46
